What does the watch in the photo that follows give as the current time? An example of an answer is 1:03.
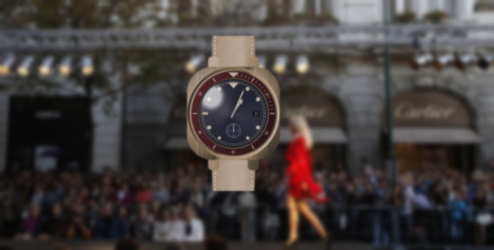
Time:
1:04
